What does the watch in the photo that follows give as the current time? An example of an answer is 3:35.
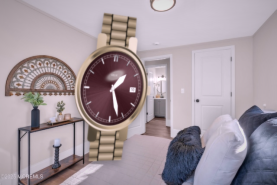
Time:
1:27
